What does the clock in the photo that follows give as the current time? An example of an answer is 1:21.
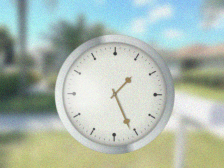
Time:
1:26
